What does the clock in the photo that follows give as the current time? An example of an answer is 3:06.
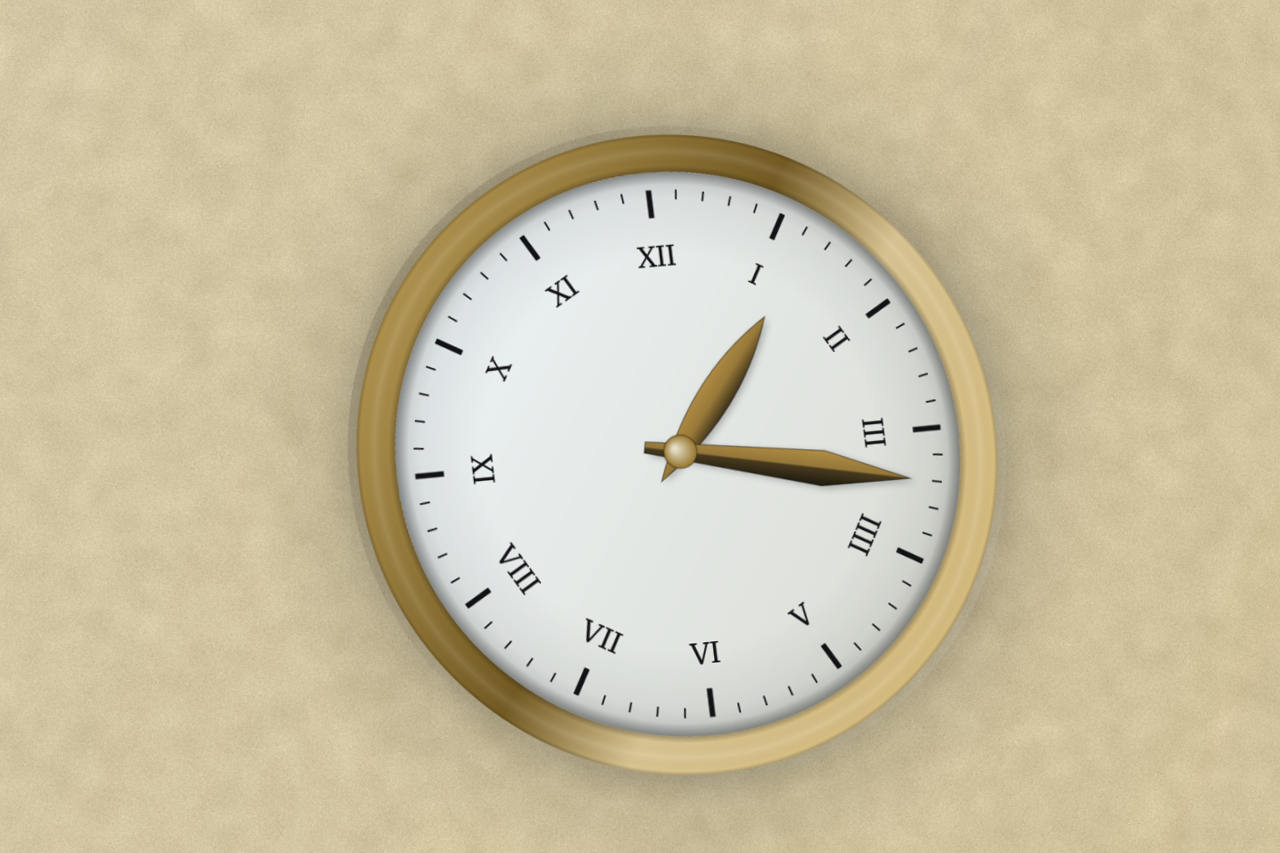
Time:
1:17
